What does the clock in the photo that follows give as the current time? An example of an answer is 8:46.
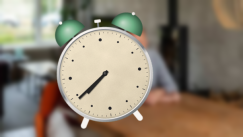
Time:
7:39
